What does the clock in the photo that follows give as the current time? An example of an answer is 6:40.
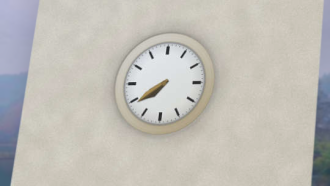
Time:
7:39
